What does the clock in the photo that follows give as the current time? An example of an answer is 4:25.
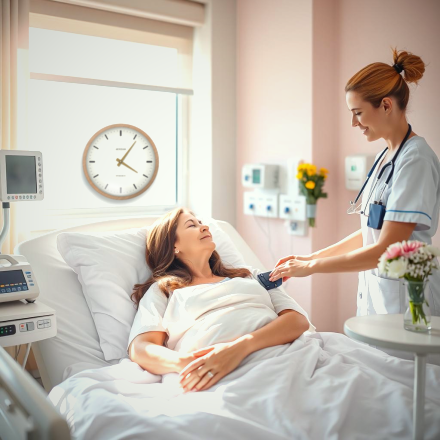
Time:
4:06
